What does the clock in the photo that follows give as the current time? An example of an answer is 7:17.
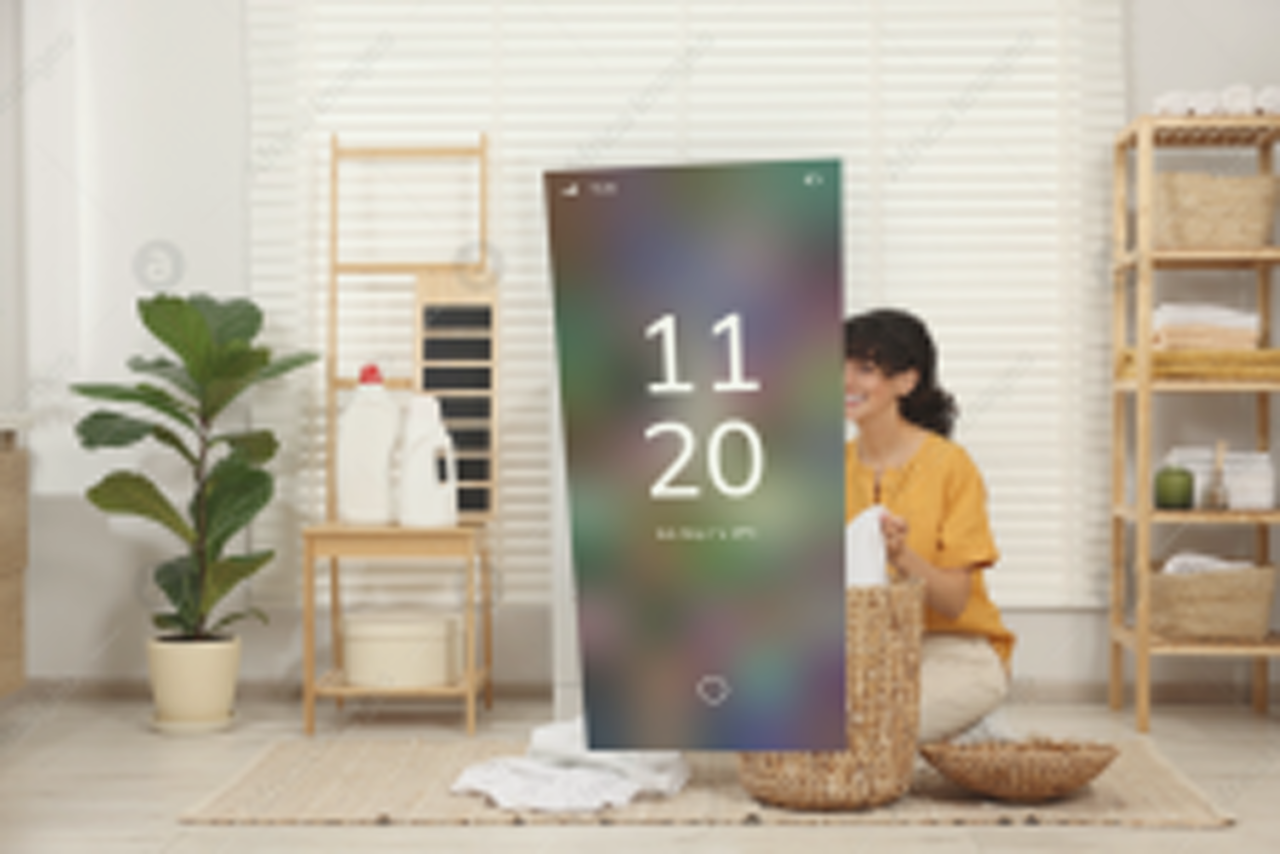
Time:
11:20
